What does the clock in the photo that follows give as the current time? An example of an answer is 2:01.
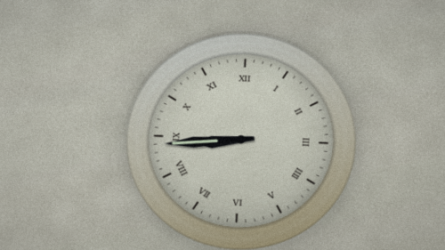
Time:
8:44
